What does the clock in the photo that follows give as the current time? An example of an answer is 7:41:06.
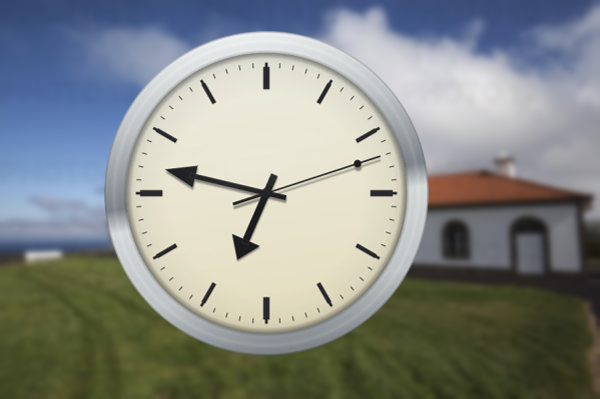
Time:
6:47:12
